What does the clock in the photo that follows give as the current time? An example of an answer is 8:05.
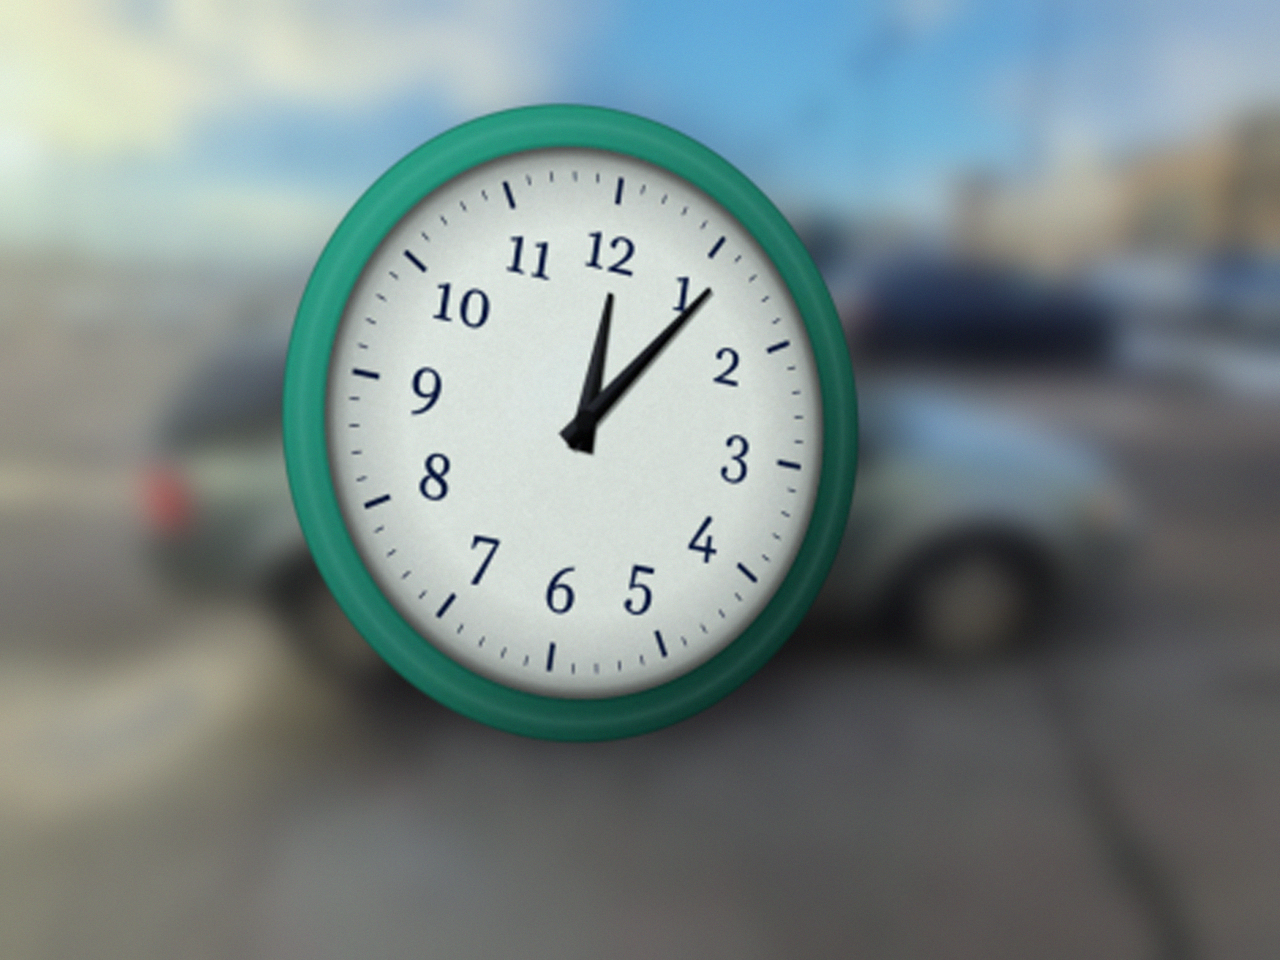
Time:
12:06
